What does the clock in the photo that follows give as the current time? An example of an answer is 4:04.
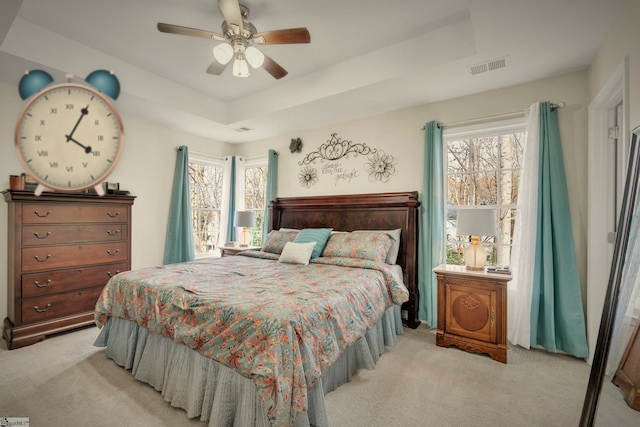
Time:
4:05
